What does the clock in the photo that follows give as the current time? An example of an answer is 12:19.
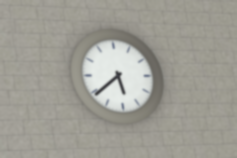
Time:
5:39
